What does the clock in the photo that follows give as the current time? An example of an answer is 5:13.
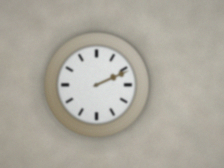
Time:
2:11
